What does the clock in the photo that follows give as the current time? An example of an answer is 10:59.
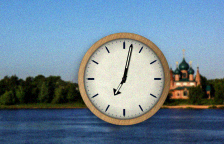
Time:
7:02
